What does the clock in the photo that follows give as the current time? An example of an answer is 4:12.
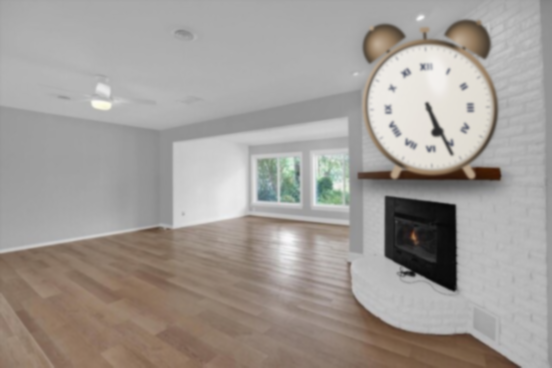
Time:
5:26
